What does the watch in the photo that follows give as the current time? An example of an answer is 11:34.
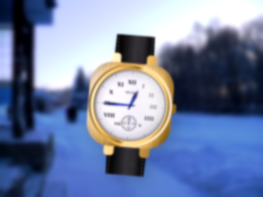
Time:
12:45
